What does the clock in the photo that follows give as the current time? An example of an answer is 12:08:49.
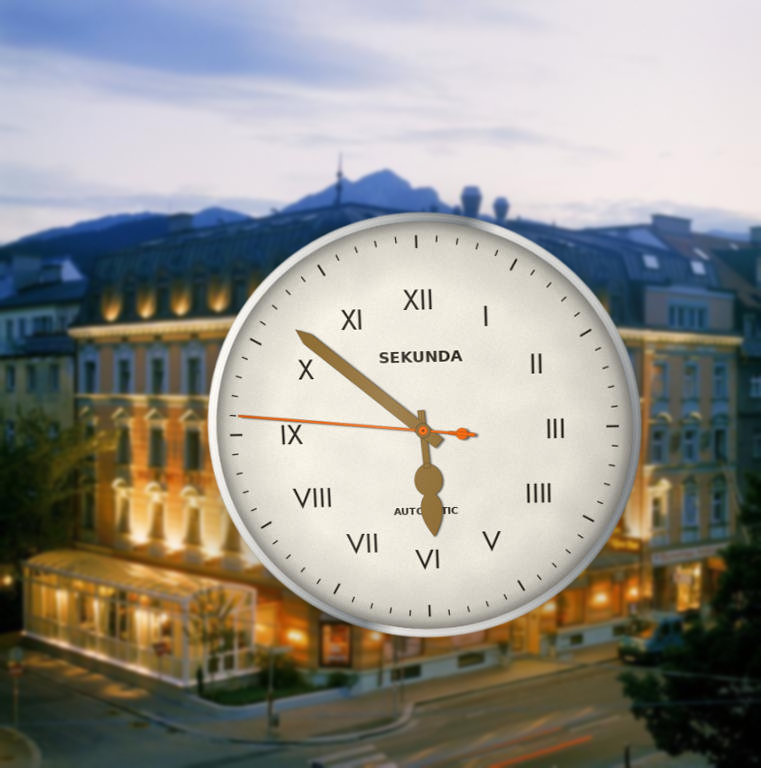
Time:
5:51:46
